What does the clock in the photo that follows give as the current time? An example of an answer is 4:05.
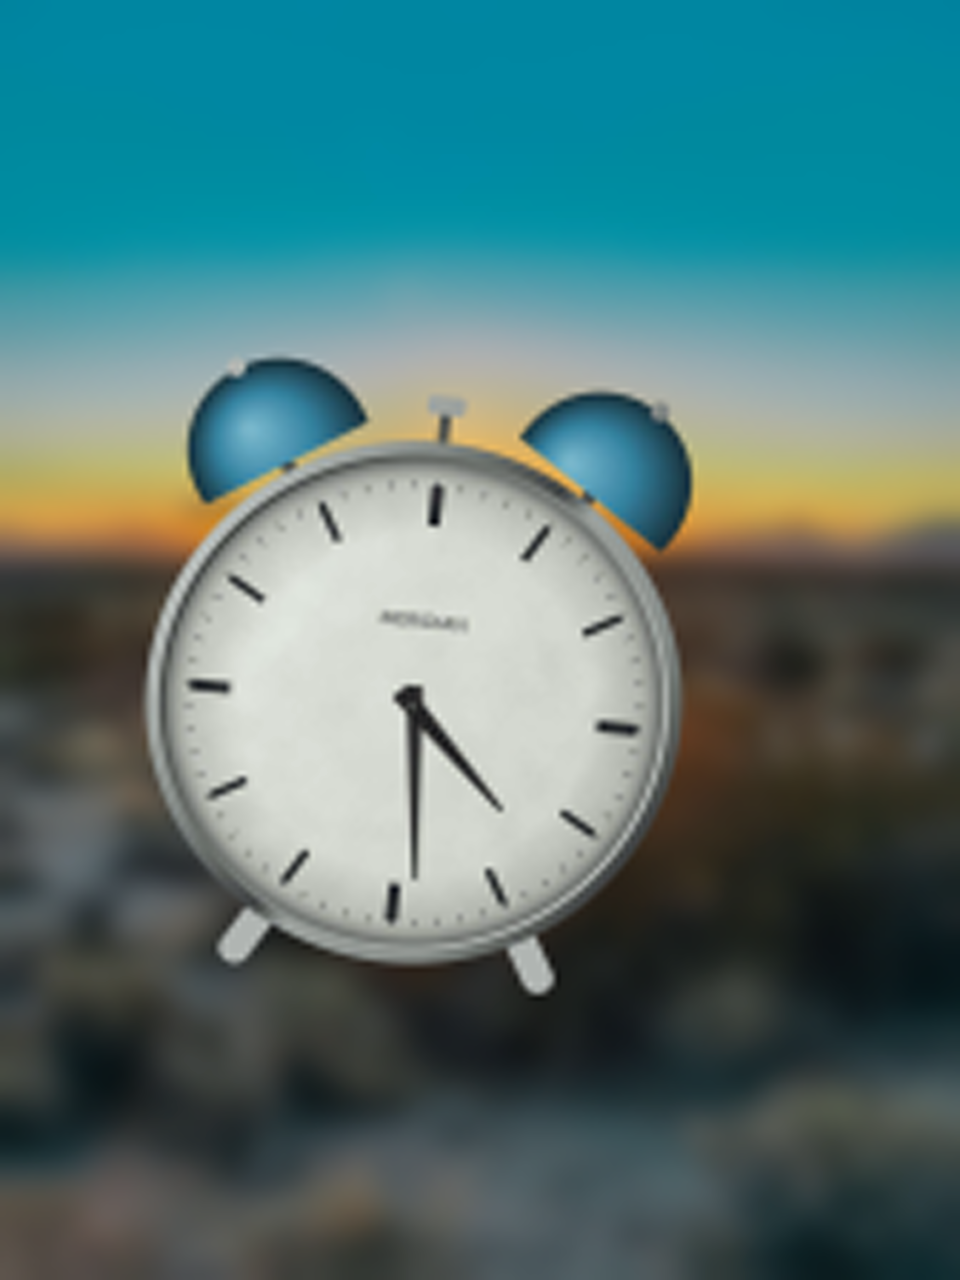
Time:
4:29
